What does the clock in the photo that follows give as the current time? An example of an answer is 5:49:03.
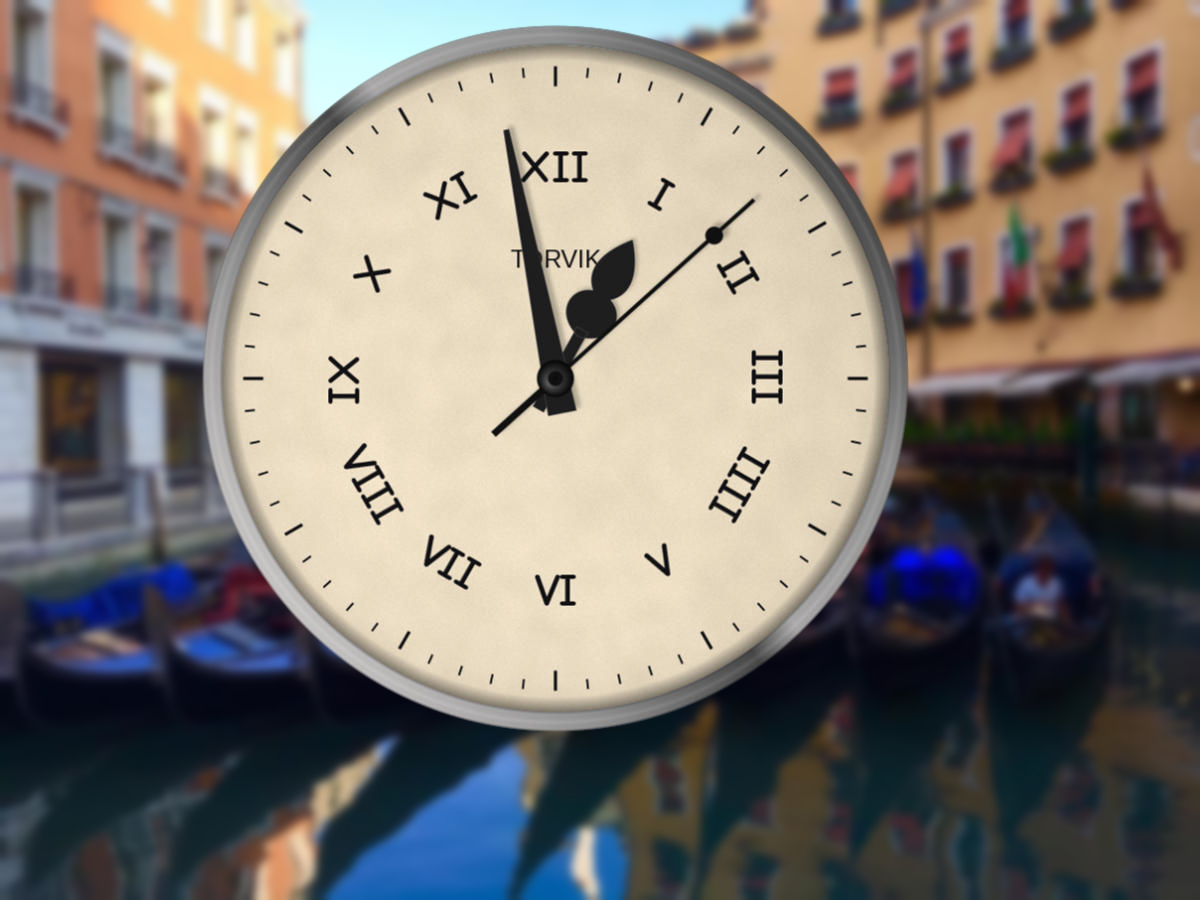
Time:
12:58:08
